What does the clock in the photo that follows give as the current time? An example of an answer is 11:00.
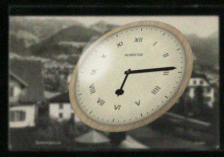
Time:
6:14
